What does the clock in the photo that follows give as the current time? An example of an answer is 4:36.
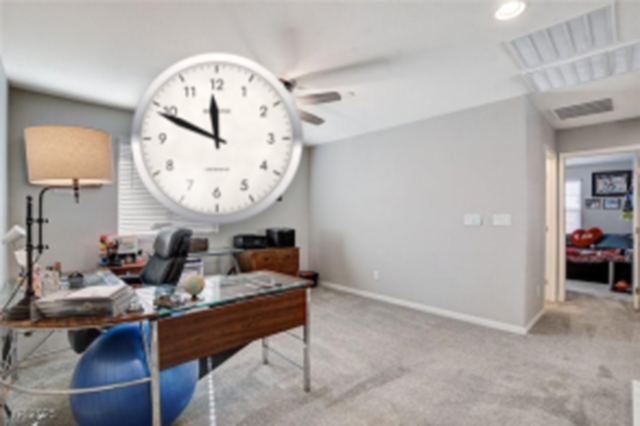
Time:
11:49
